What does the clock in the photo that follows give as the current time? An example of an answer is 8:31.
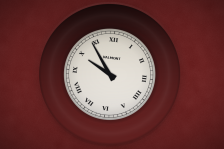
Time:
9:54
